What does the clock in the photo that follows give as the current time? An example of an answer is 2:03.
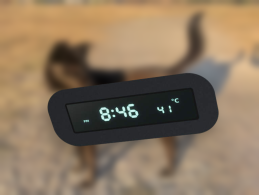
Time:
8:46
